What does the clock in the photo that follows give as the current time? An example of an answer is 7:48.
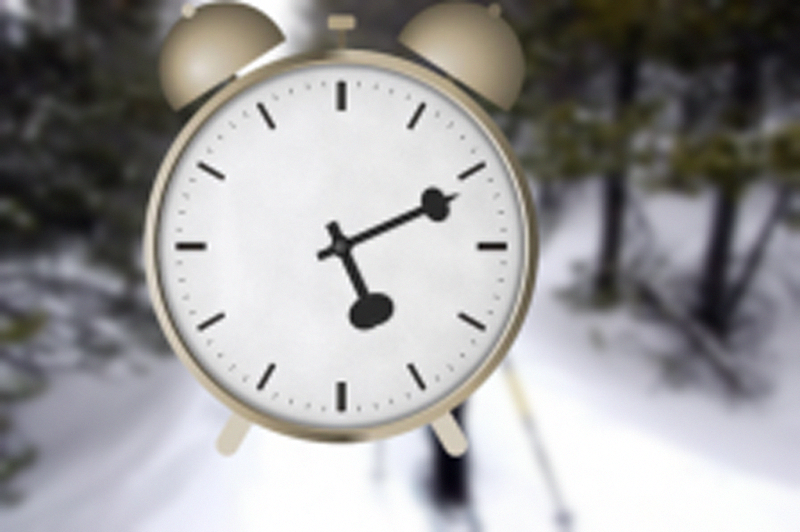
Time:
5:11
